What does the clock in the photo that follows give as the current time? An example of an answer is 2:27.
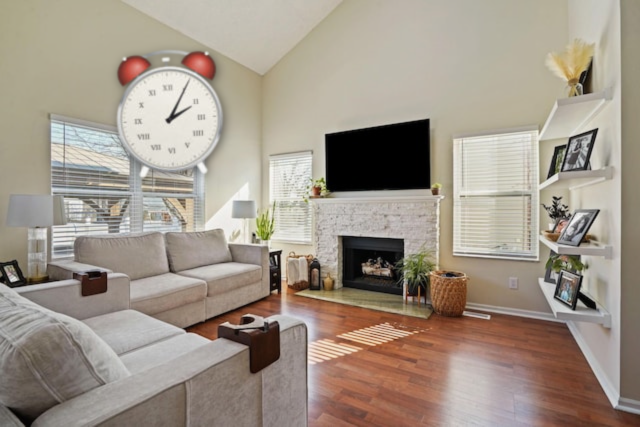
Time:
2:05
